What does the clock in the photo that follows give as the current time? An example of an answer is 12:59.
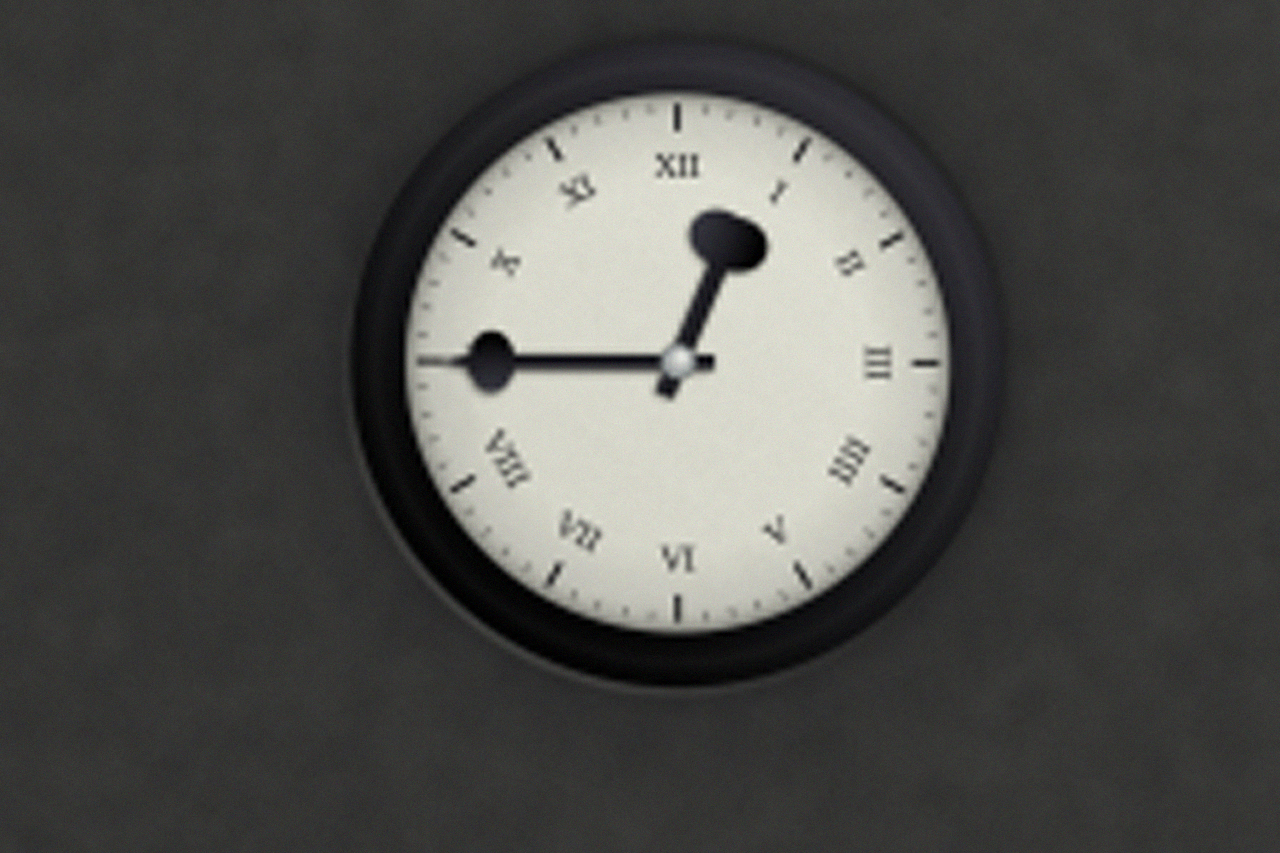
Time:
12:45
